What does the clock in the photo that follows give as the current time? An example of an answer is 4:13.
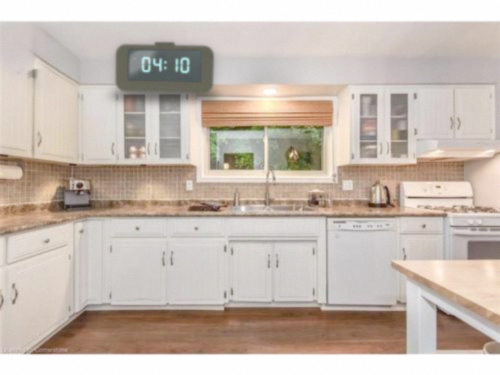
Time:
4:10
